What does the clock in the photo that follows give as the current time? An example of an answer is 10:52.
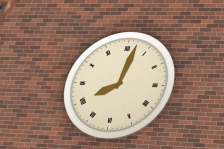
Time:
8:02
